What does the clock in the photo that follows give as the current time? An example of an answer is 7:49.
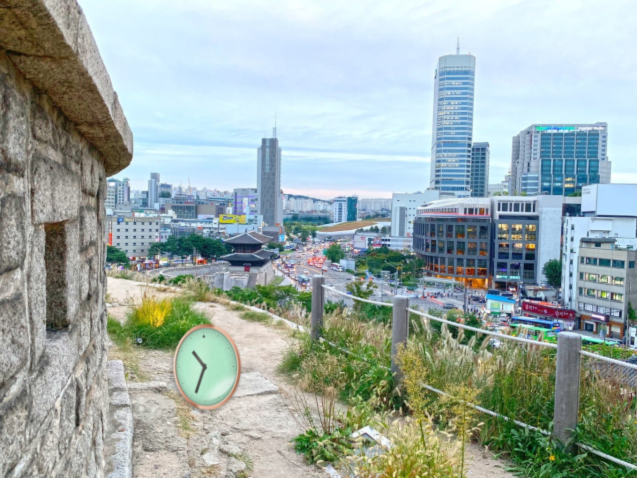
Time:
10:34
